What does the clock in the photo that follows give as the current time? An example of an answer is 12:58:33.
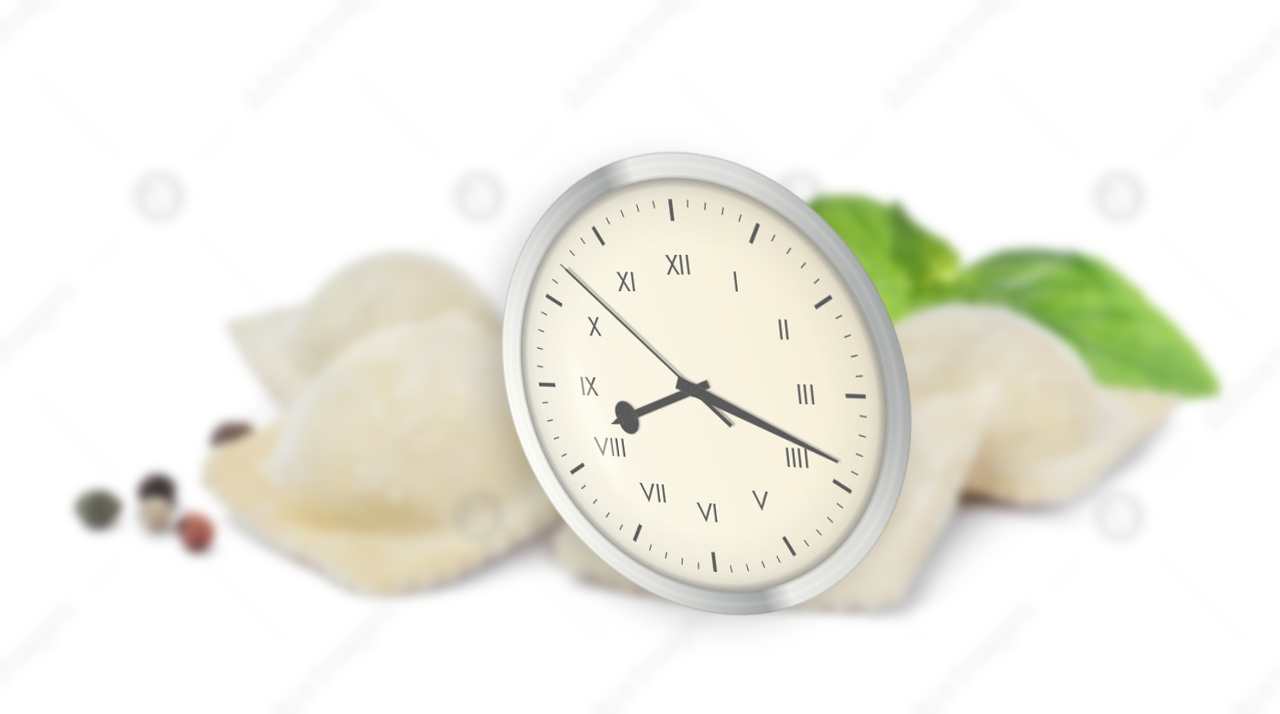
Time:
8:18:52
